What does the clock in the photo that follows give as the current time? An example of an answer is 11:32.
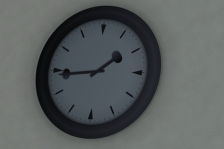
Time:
1:44
